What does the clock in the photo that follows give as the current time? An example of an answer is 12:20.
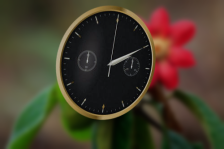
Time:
2:10
